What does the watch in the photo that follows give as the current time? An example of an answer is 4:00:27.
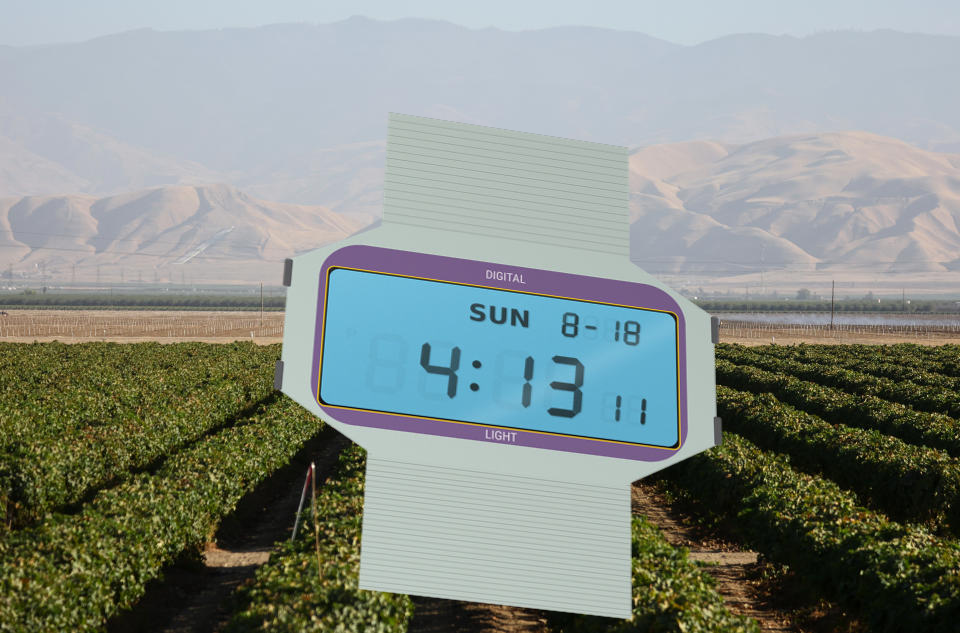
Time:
4:13:11
